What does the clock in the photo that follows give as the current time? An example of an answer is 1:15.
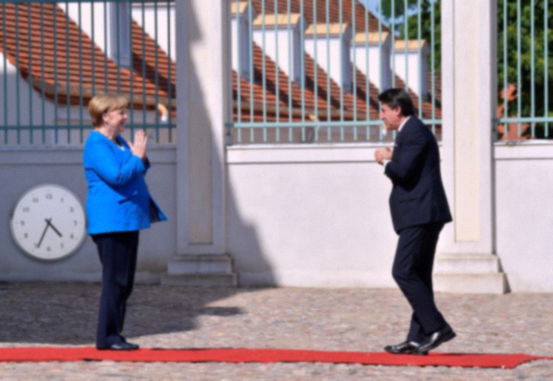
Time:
4:34
